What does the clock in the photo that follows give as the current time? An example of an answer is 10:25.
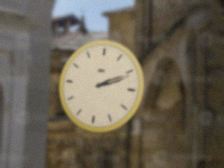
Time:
2:11
